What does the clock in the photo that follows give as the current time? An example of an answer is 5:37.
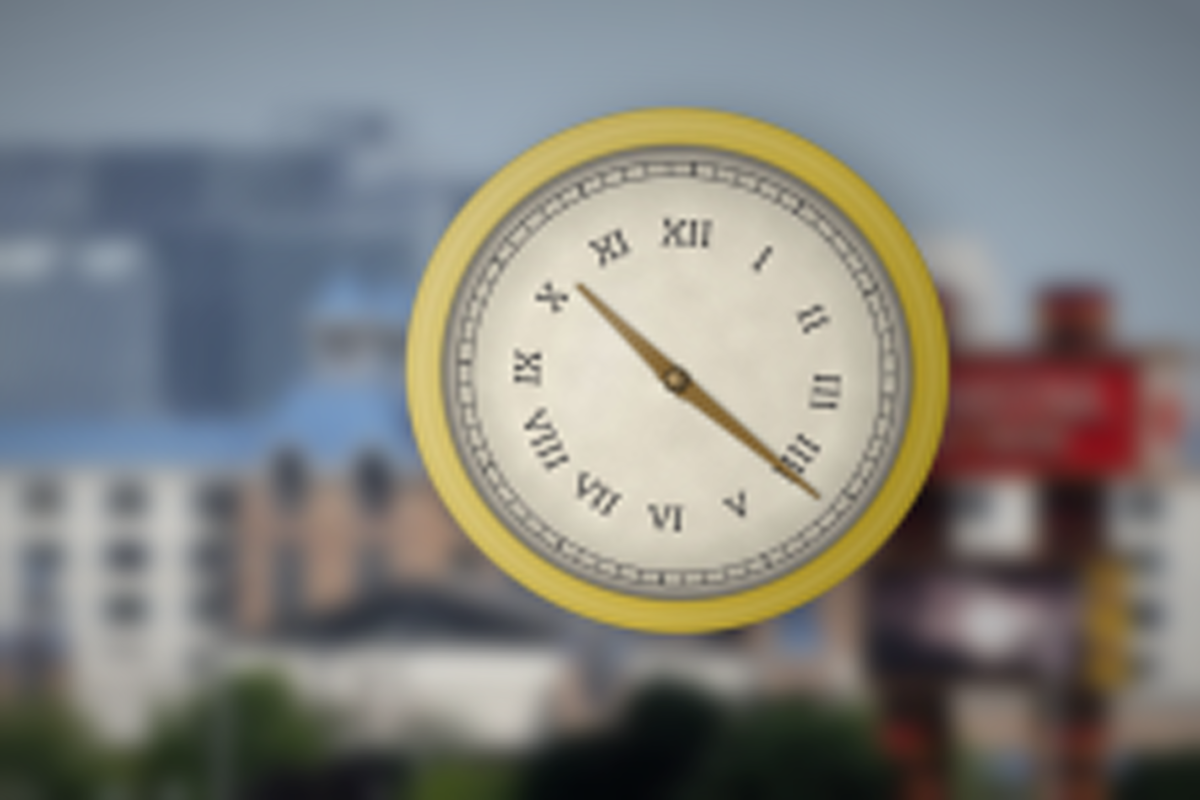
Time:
10:21
